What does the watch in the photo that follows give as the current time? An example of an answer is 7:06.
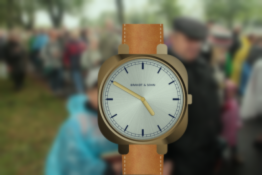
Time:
4:50
